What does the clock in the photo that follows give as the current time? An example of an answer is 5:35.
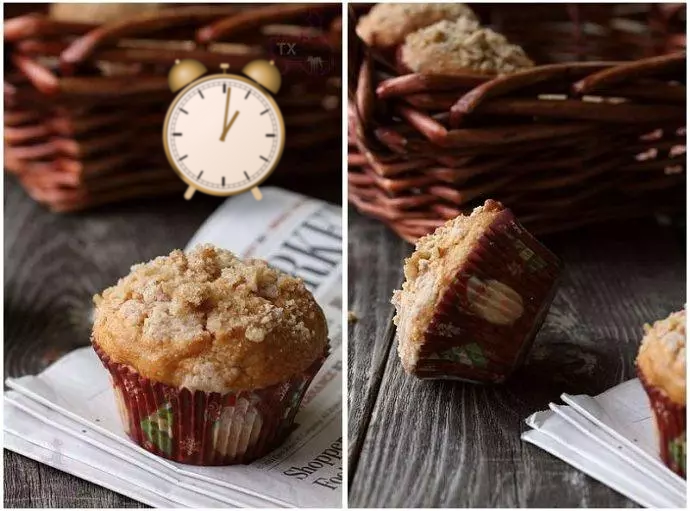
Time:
1:01
